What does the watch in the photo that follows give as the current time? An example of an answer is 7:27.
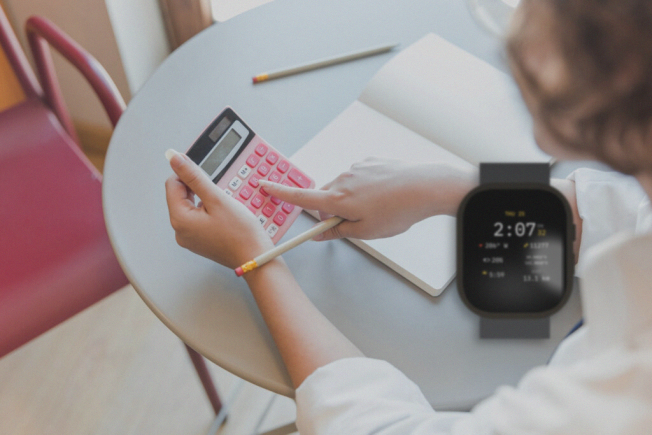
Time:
2:07
